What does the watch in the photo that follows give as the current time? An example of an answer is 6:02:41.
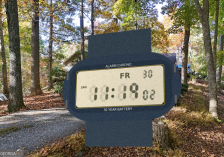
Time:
11:19:02
